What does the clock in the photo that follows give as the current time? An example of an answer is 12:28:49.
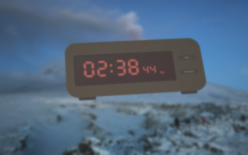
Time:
2:38:44
